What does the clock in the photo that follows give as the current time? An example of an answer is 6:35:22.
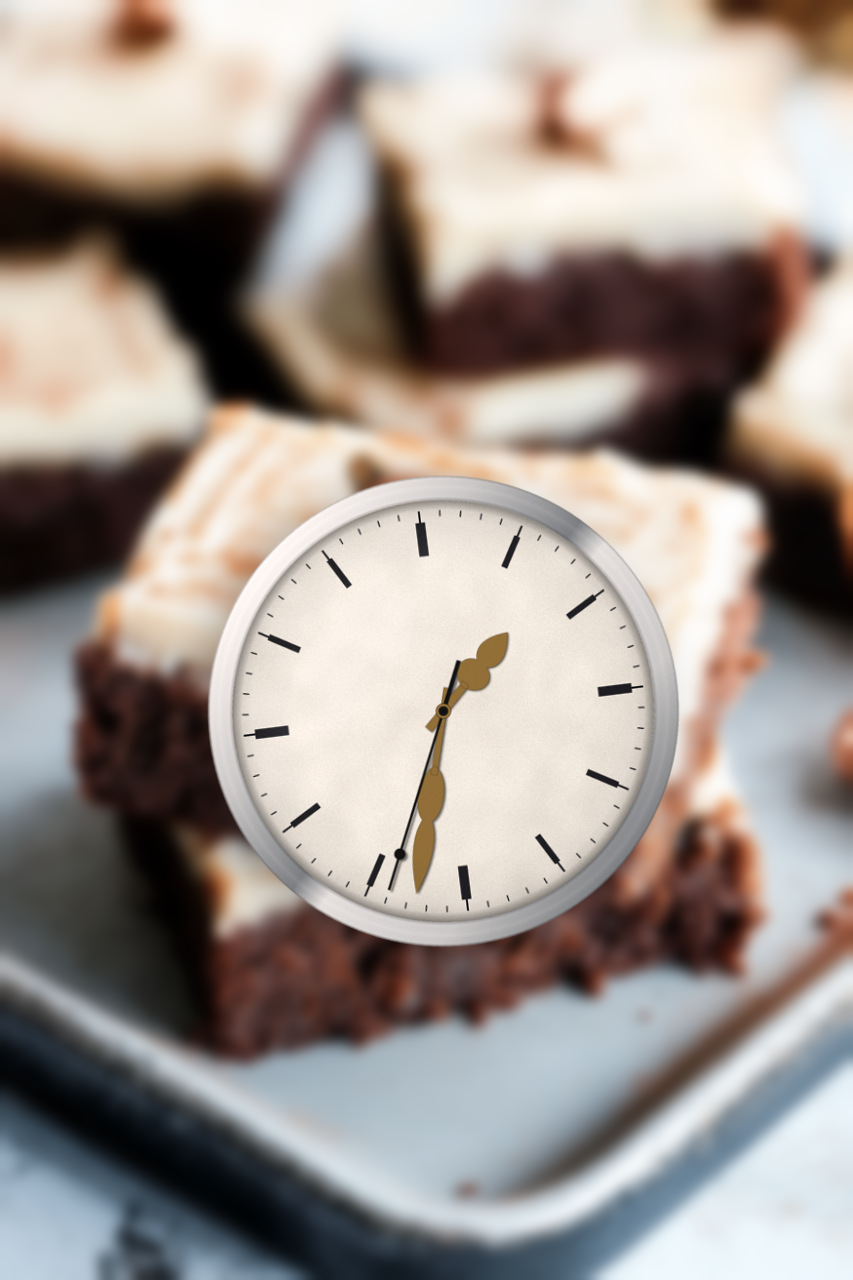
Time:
1:32:34
